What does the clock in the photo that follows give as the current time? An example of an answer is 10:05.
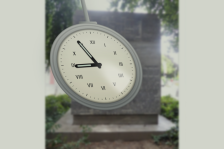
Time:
8:55
